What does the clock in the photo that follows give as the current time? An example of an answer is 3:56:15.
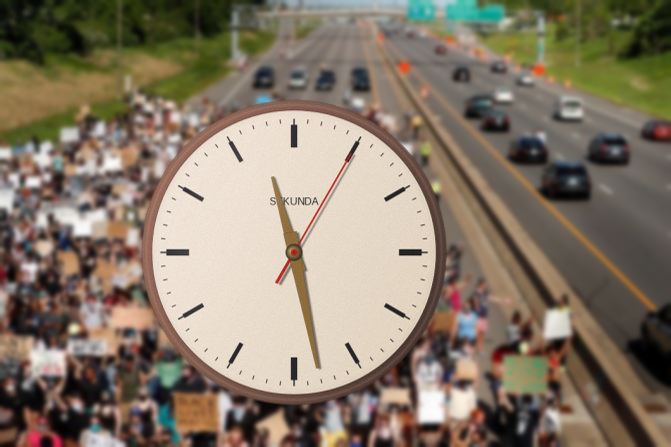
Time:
11:28:05
